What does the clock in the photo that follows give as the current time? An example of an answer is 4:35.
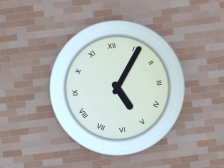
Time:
5:06
